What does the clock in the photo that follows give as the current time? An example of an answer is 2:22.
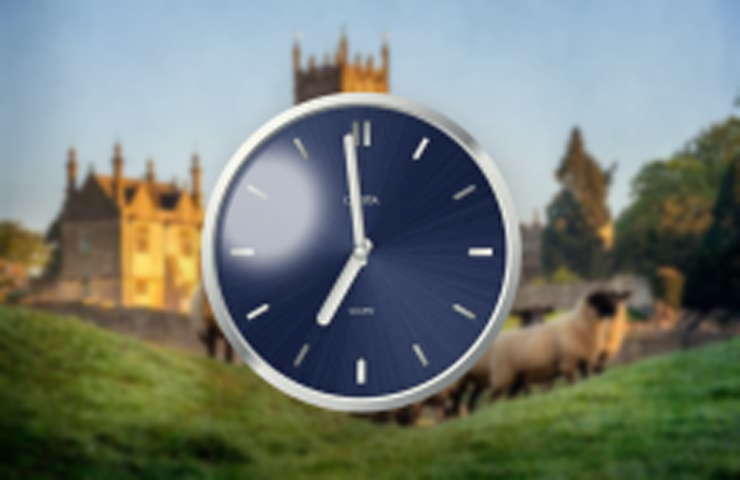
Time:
6:59
